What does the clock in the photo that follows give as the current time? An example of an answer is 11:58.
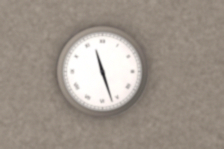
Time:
11:27
